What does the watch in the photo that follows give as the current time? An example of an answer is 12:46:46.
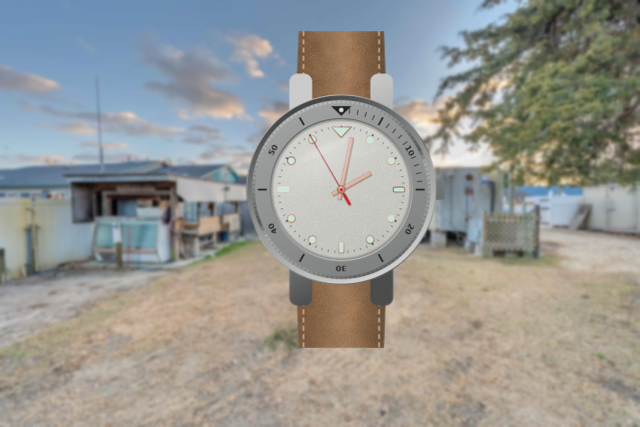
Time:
2:01:55
